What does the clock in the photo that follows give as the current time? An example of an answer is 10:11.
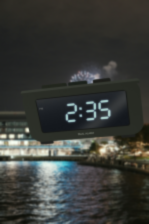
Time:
2:35
